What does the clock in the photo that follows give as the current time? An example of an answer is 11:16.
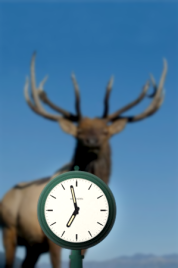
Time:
6:58
